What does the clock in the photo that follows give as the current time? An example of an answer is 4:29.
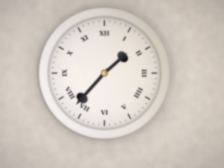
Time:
1:37
